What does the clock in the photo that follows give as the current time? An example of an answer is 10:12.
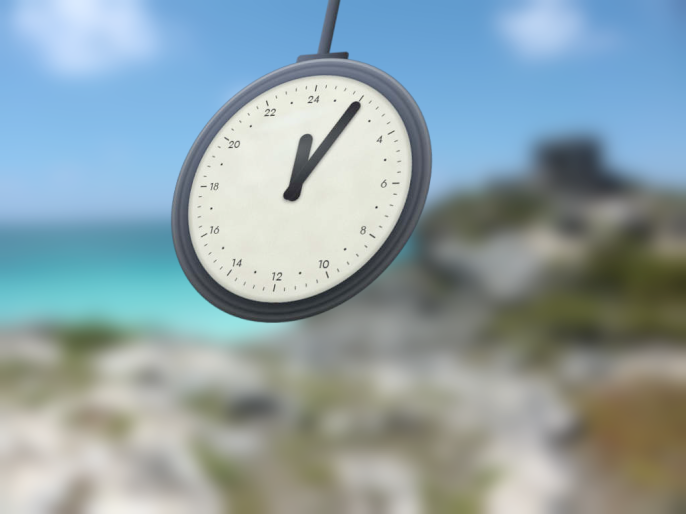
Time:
0:05
